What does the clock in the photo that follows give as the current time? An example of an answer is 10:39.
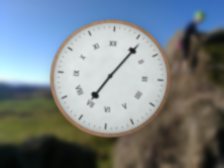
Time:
7:06
